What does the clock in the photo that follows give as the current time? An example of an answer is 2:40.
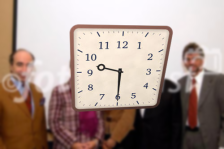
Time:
9:30
